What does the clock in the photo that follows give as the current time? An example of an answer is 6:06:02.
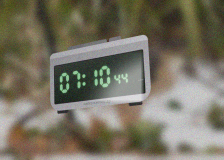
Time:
7:10:44
